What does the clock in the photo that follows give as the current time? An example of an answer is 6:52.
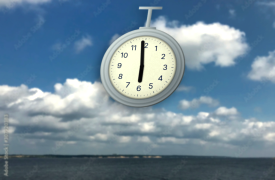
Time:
5:59
